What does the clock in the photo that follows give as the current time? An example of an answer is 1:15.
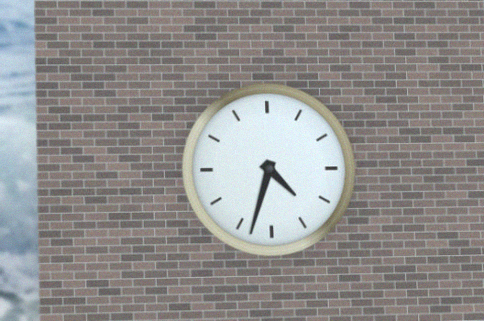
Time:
4:33
